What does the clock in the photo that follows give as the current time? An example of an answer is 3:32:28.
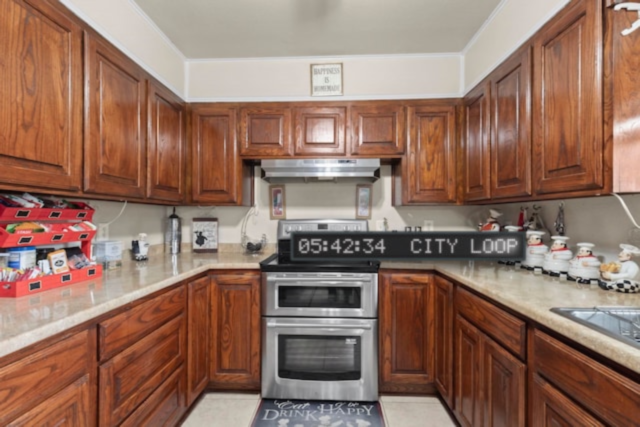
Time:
5:42:34
